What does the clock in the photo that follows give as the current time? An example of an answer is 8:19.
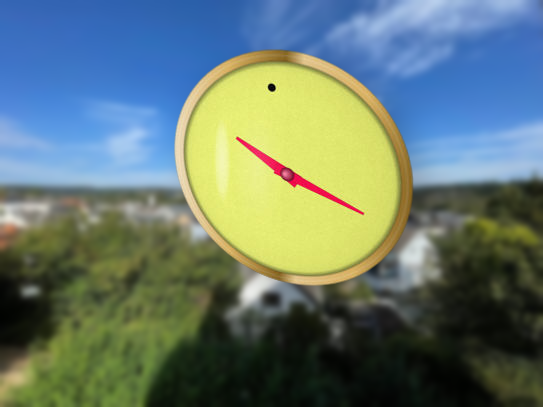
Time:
10:20
